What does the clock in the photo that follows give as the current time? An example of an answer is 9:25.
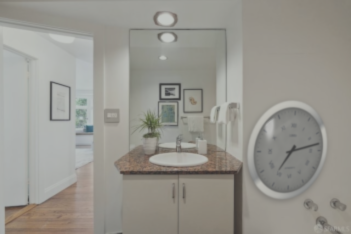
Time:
7:13
